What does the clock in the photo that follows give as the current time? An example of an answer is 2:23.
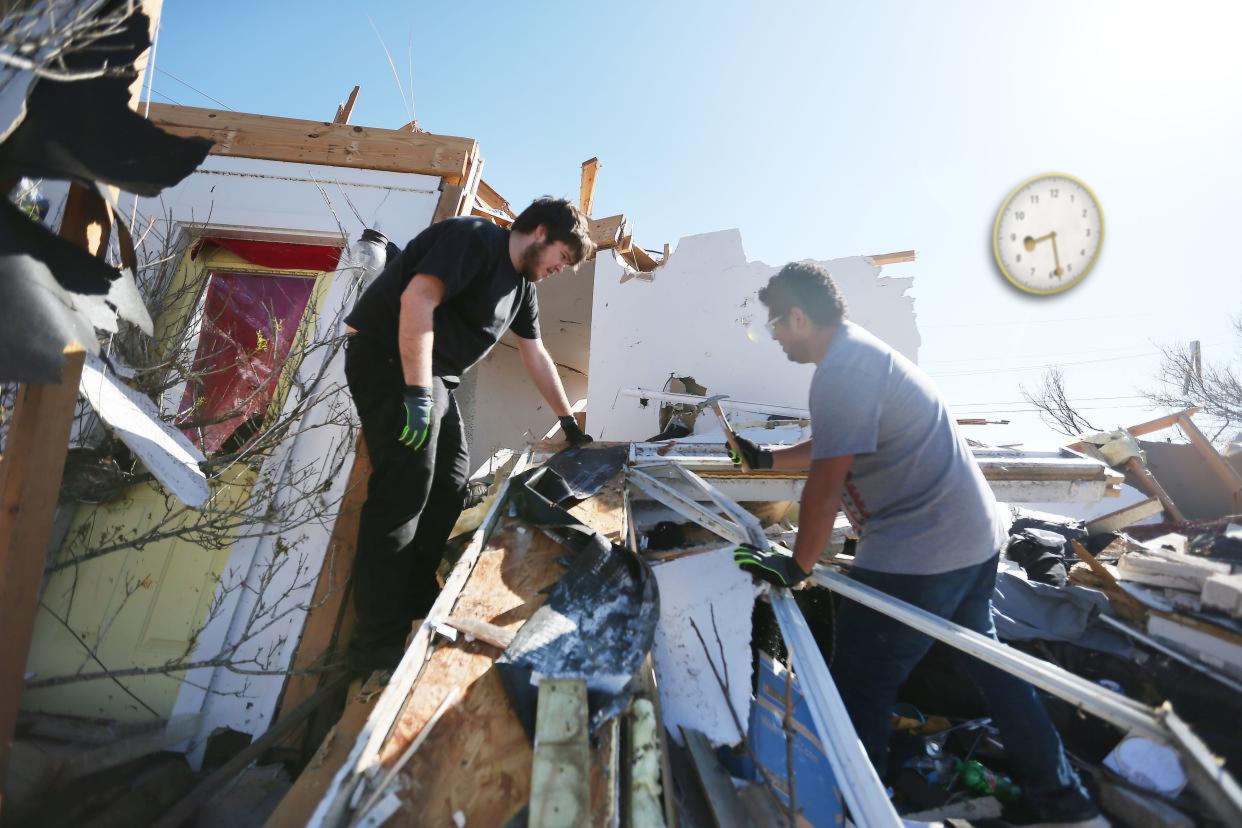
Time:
8:28
